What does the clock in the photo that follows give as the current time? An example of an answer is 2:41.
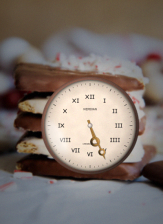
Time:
5:26
